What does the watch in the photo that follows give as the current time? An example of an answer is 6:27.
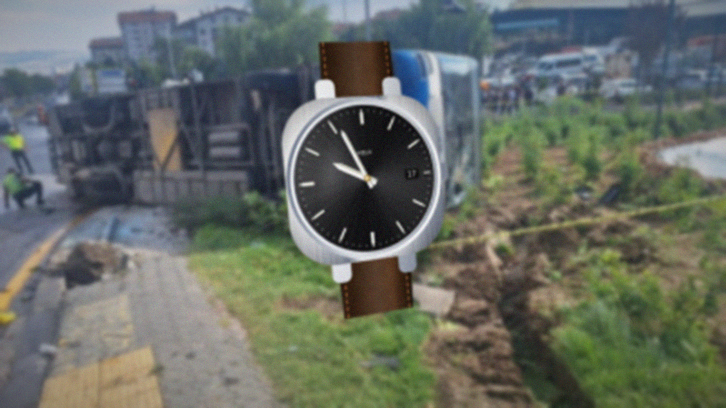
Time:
9:56
